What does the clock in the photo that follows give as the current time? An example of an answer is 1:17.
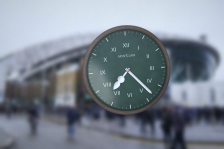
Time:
7:23
